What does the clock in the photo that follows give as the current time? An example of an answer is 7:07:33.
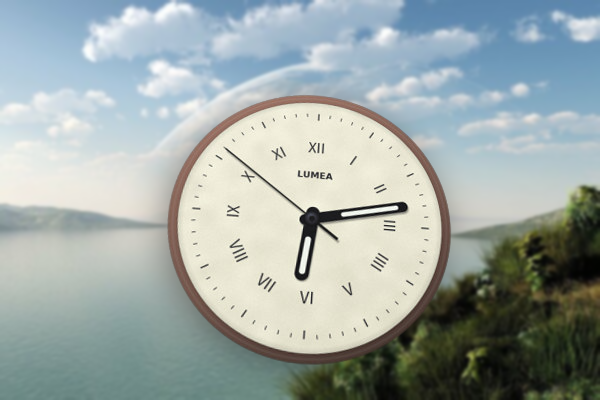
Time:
6:12:51
